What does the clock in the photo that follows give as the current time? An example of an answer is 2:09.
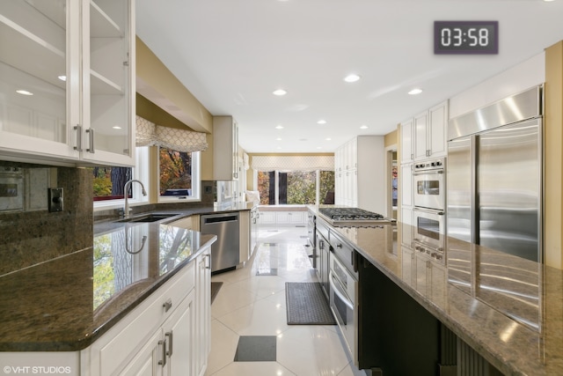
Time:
3:58
